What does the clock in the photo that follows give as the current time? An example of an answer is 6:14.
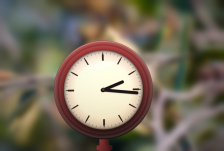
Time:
2:16
